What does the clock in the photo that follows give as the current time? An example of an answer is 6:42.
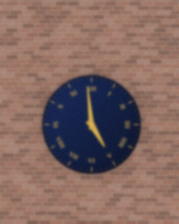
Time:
4:59
